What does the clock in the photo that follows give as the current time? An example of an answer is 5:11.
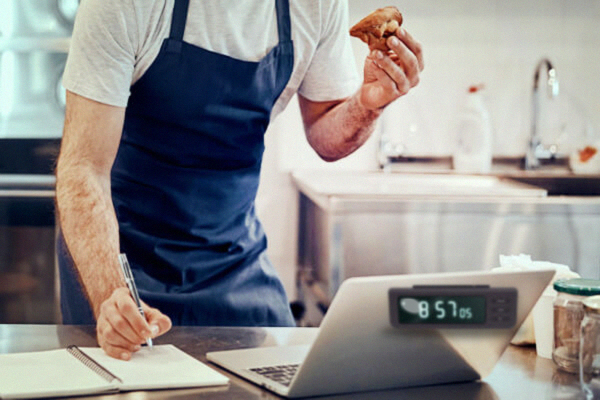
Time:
8:57
